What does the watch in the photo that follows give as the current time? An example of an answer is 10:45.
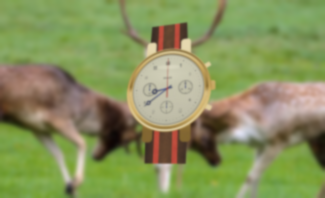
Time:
8:39
